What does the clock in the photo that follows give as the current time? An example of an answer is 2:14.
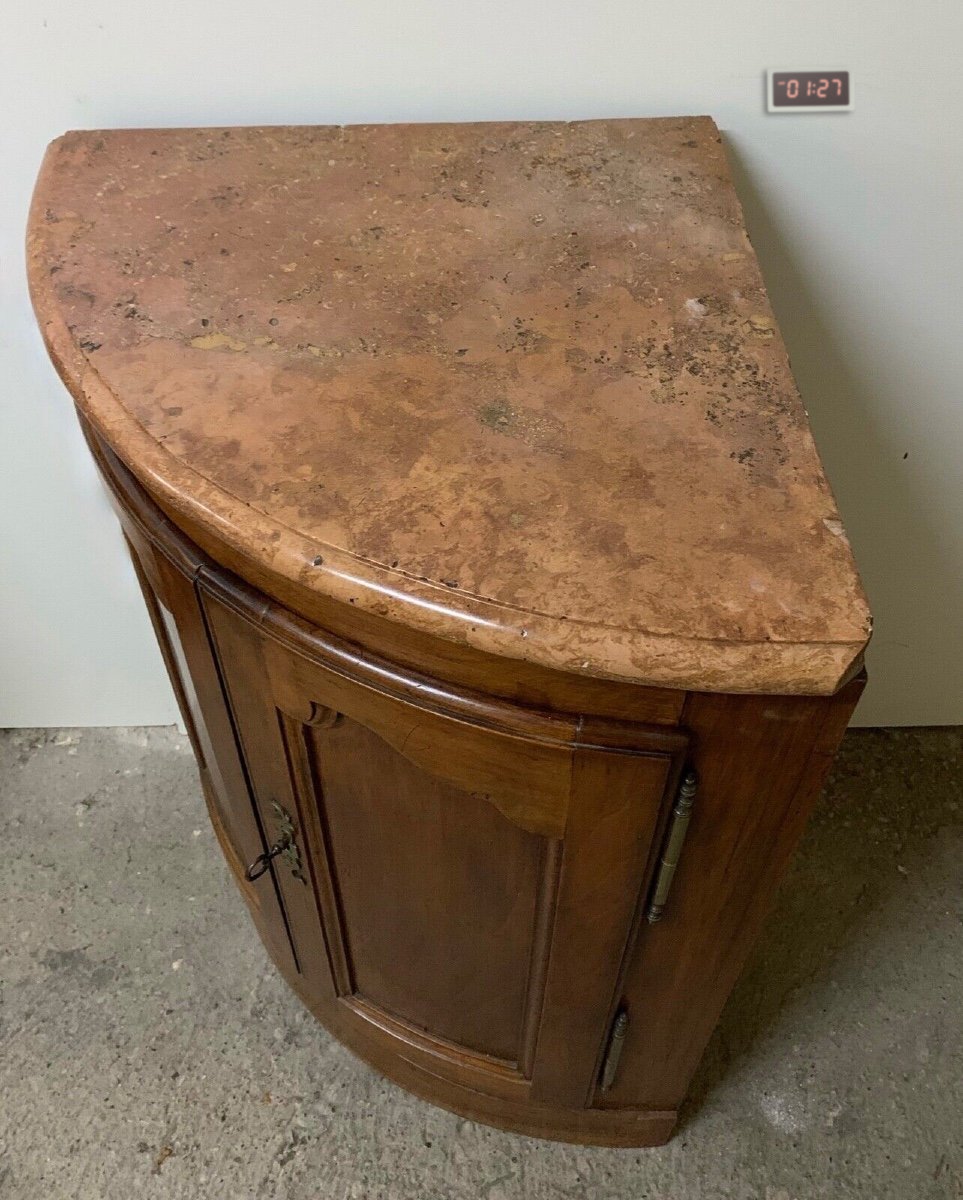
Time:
1:27
